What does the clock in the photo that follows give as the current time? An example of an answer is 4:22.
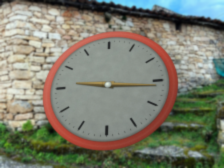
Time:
9:16
